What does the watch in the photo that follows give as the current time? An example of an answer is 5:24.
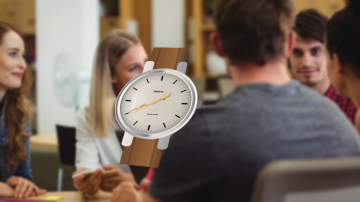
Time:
1:40
